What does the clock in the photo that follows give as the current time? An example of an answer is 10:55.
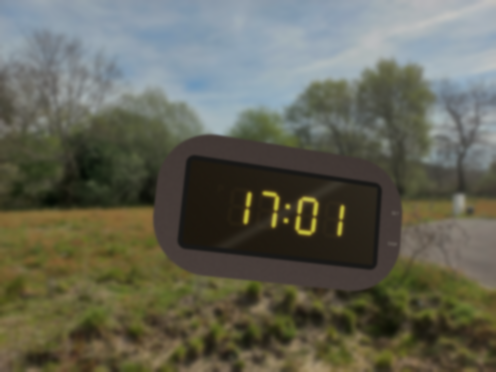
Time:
17:01
